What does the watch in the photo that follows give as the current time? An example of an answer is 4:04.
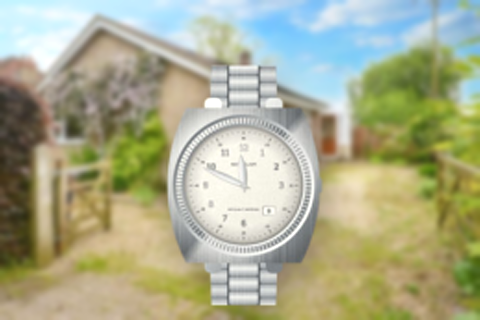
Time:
11:49
